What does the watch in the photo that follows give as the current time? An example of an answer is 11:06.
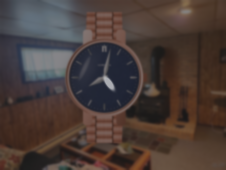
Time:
8:02
